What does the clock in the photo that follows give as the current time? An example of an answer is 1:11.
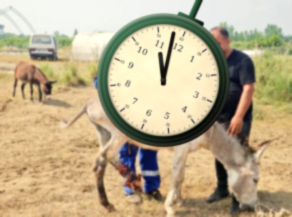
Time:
10:58
